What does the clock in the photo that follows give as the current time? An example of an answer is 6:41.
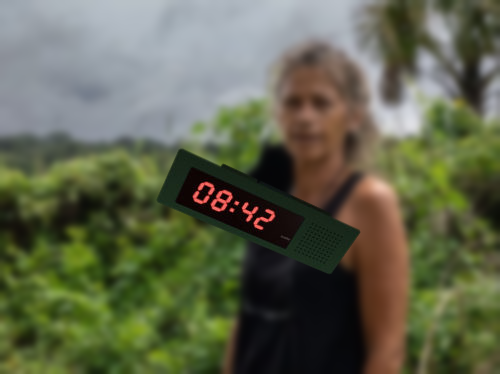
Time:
8:42
